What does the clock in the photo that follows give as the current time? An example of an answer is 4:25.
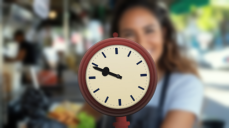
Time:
9:49
